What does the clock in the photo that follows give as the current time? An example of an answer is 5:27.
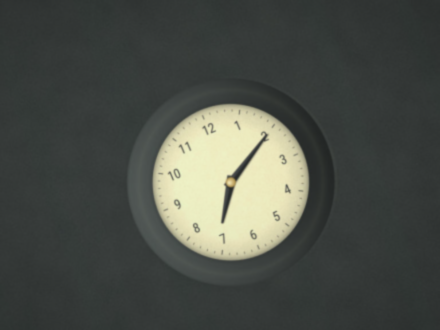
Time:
7:10
